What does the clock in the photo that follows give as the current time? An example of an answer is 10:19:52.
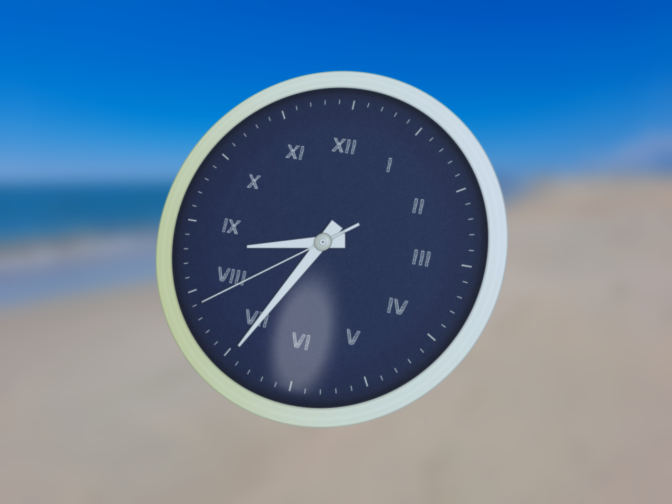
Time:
8:34:39
